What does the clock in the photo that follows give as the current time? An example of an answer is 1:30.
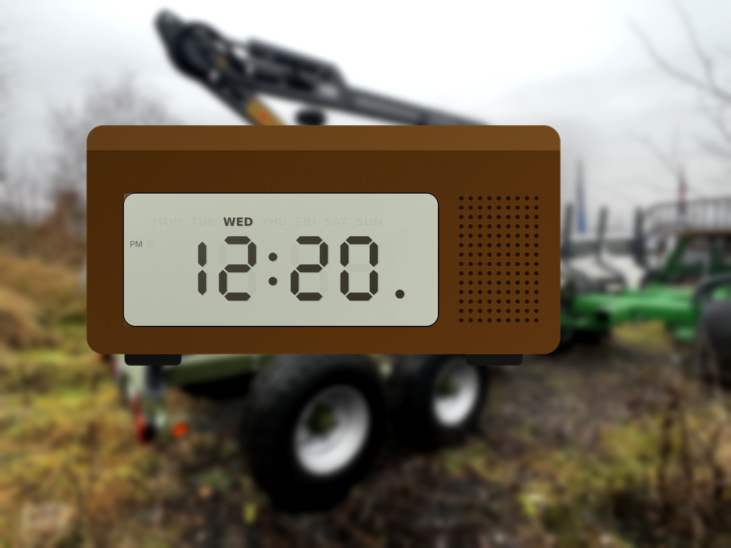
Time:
12:20
